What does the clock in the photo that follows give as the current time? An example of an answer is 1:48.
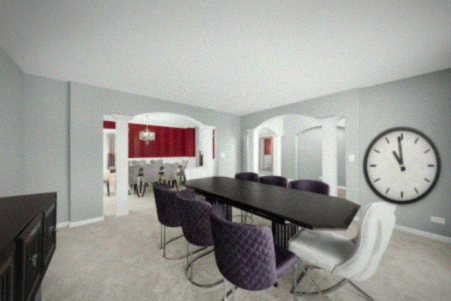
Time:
10:59
